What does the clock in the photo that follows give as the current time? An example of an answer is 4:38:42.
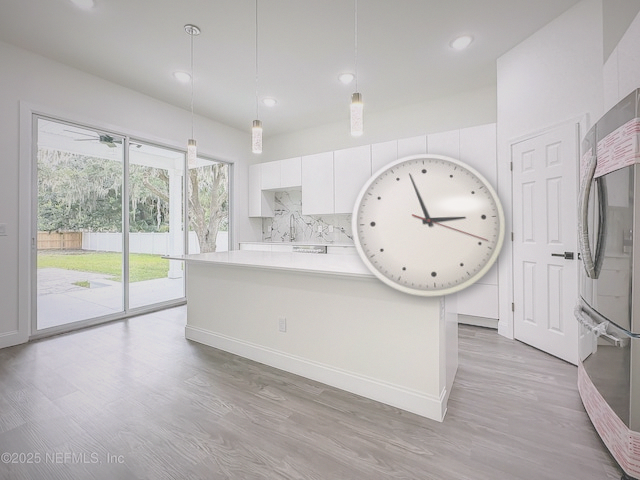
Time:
2:57:19
